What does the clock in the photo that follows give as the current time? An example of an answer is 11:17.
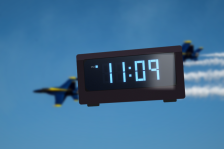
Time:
11:09
